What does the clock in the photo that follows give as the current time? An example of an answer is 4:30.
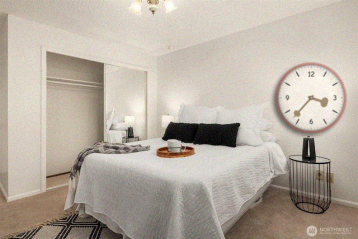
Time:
3:37
